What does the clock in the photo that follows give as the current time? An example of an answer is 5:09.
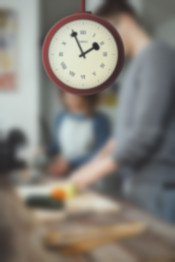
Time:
1:56
